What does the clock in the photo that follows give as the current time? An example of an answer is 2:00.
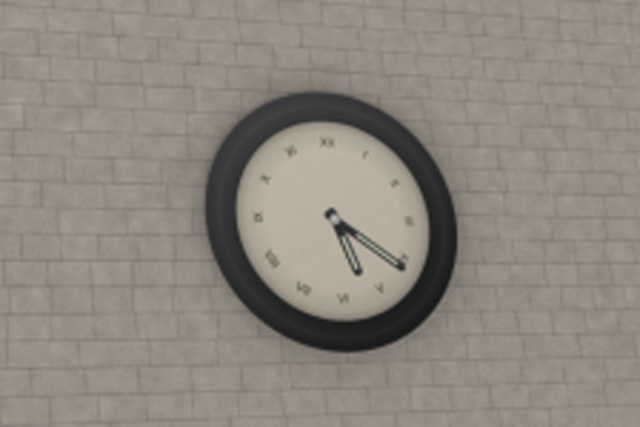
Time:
5:21
